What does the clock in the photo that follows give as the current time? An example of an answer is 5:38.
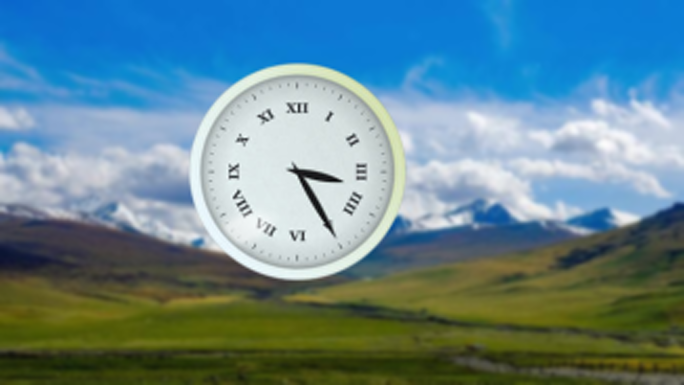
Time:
3:25
